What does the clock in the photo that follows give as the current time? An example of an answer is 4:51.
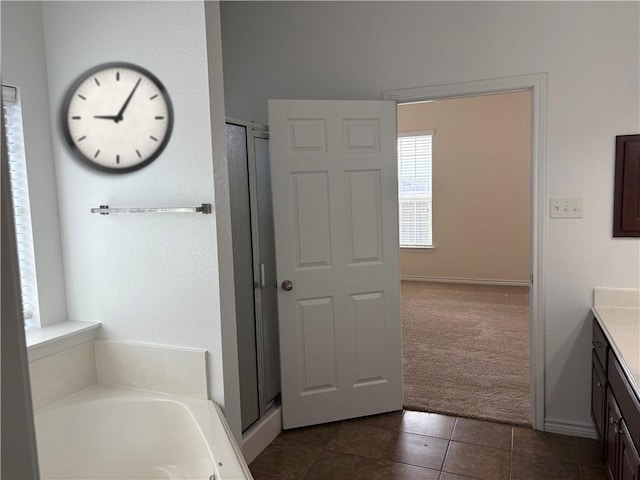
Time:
9:05
